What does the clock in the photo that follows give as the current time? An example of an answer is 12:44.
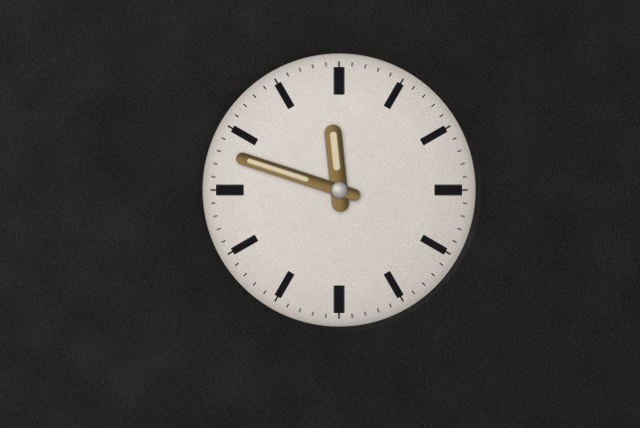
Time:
11:48
